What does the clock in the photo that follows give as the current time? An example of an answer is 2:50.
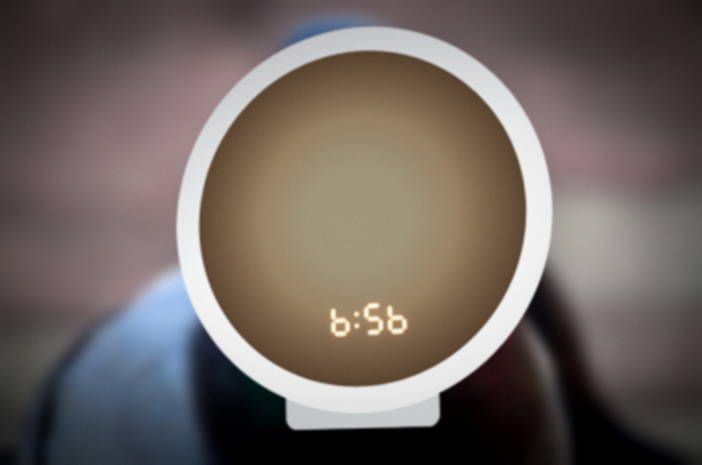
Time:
6:56
